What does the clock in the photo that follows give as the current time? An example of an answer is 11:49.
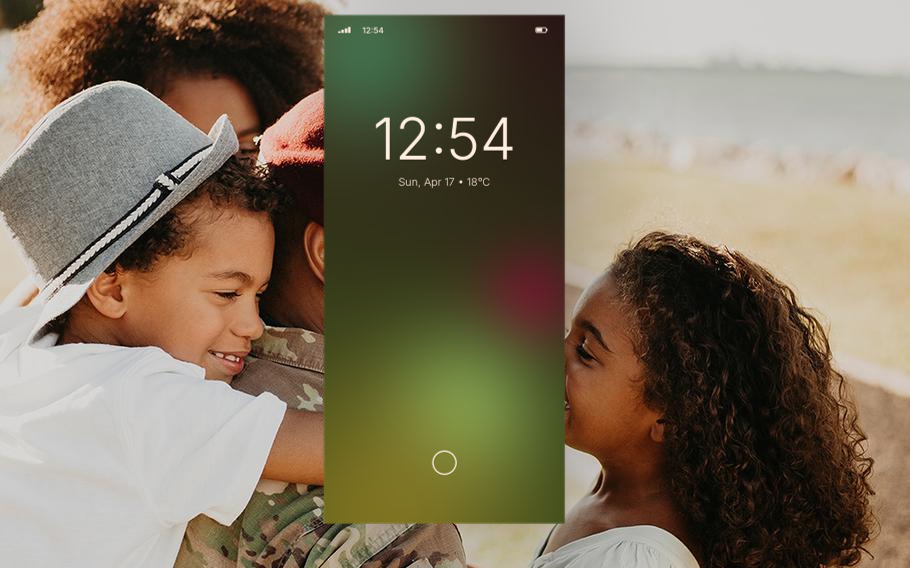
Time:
12:54
